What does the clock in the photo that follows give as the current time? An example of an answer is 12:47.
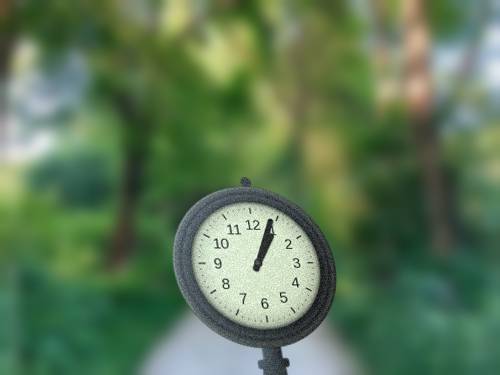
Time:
1:04
